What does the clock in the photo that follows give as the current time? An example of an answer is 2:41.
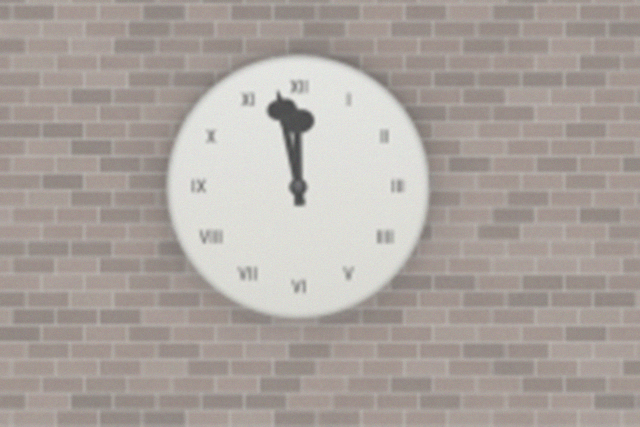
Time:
11:58
